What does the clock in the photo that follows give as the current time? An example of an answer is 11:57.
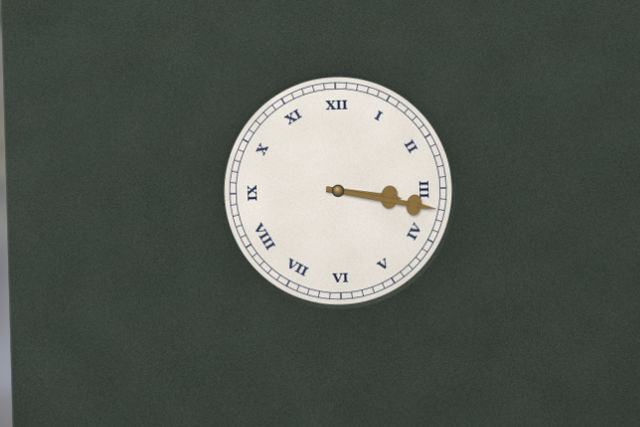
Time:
3:17
